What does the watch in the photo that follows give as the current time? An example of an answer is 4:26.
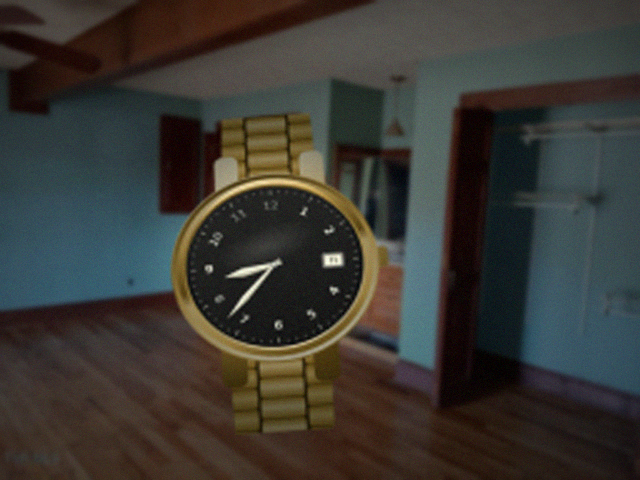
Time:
8:37
